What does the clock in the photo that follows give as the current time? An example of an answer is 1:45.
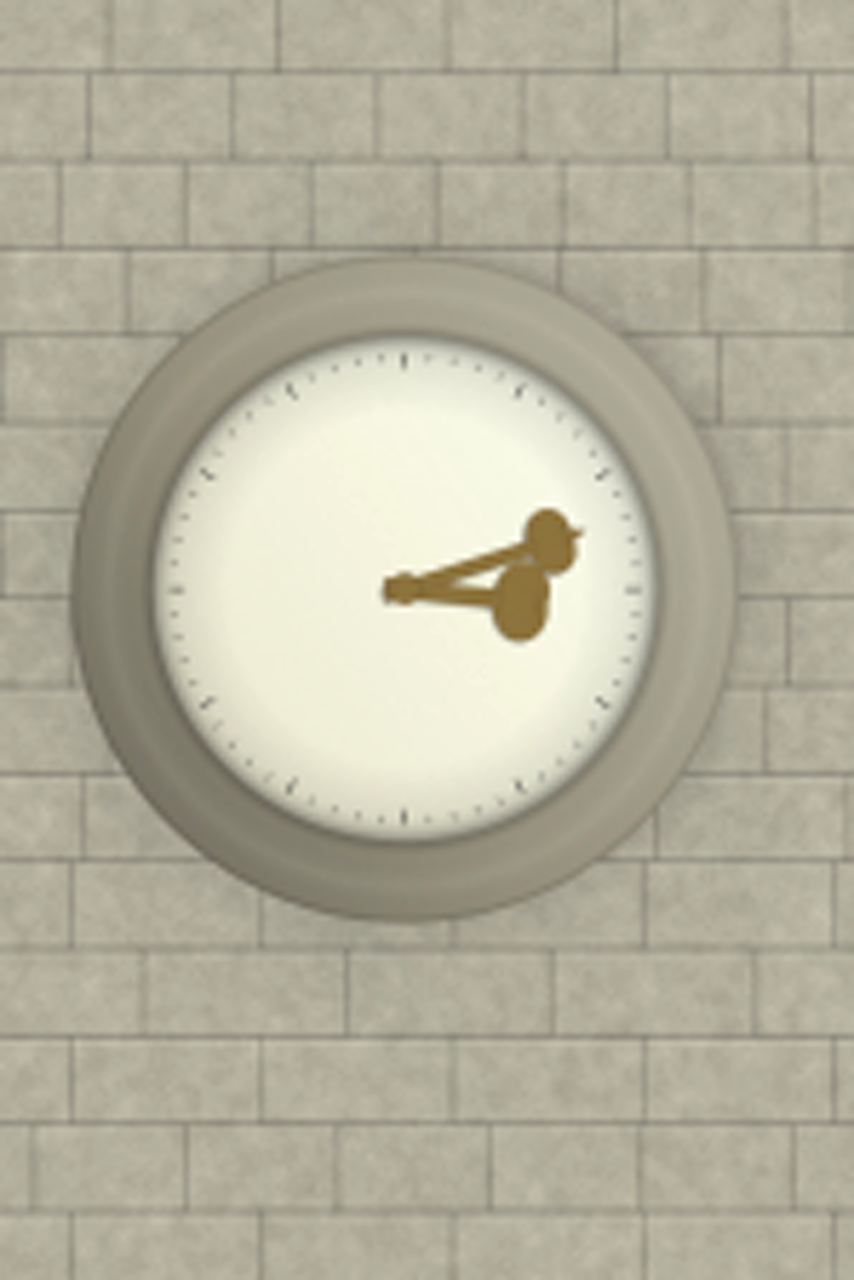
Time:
3:12
